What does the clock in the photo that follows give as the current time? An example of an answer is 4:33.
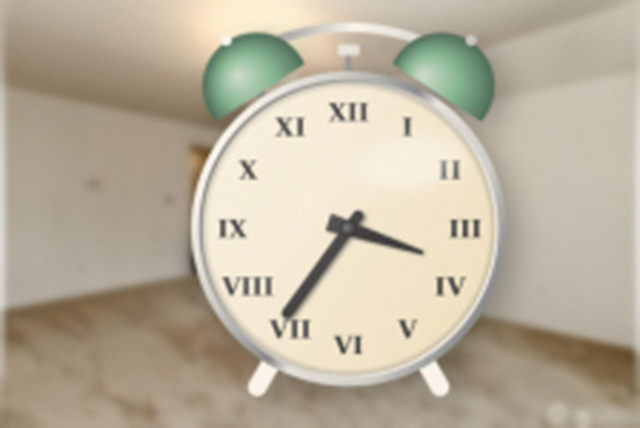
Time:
3:36
